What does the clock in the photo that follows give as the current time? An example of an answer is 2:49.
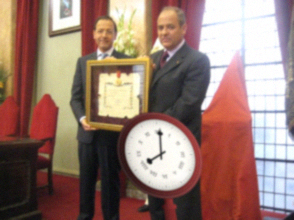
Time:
8:01
